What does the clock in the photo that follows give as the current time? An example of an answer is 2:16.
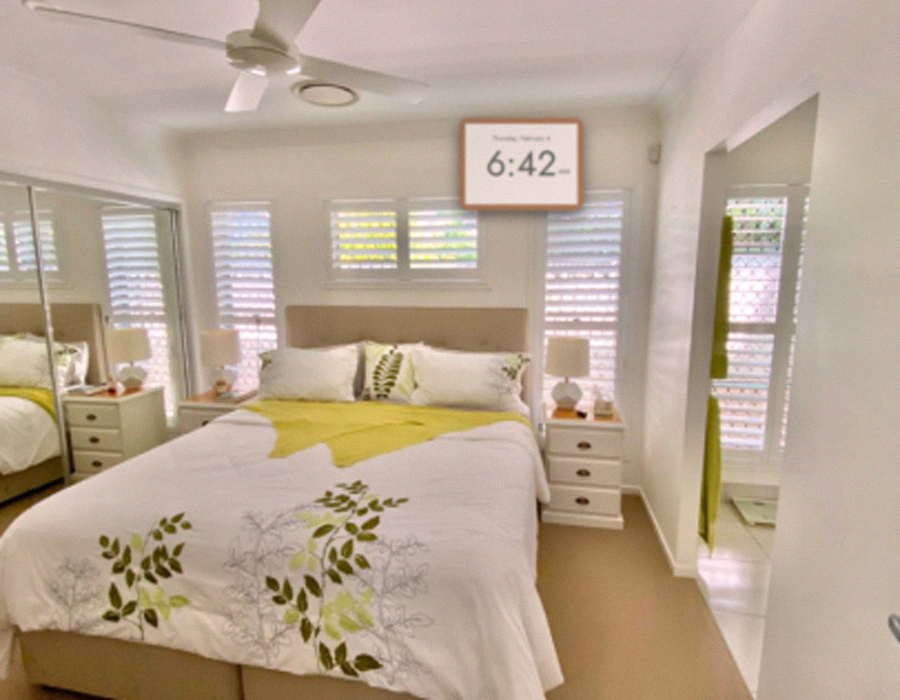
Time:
6:42
